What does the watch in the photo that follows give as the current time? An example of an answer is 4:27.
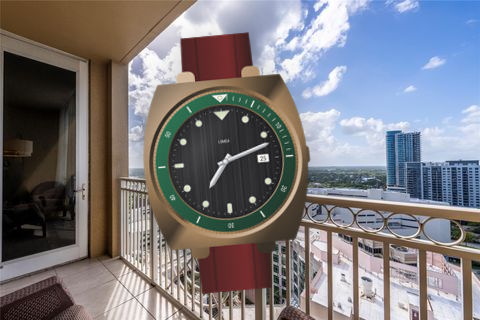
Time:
7:12
